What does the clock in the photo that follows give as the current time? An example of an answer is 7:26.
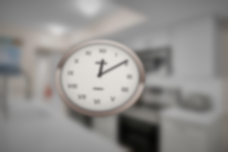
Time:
12:09
